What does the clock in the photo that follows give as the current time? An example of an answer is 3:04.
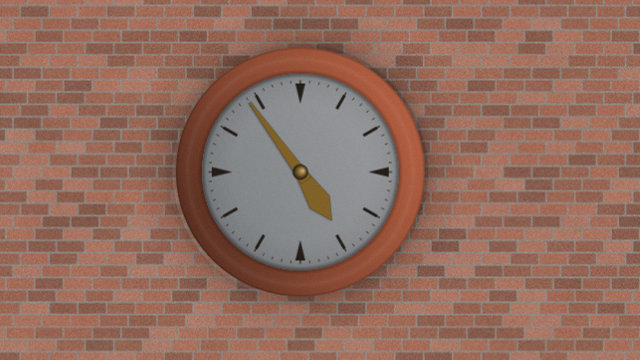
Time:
4:54
